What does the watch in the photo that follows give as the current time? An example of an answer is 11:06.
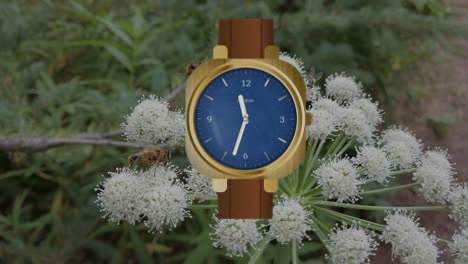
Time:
11:33
